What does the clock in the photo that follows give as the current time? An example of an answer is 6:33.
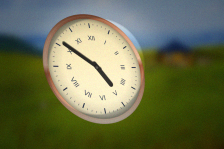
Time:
4:51
